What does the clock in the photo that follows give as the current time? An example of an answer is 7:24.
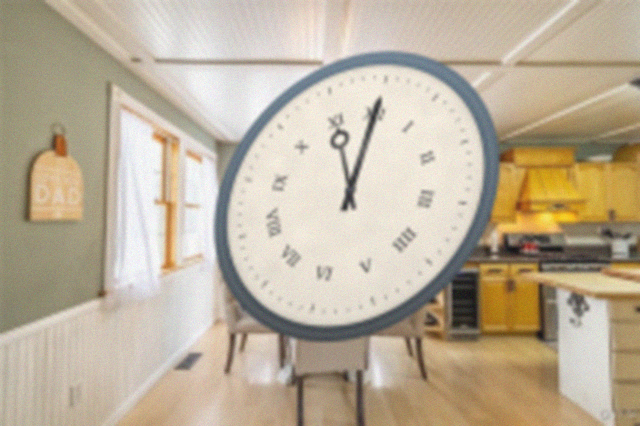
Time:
11:00
